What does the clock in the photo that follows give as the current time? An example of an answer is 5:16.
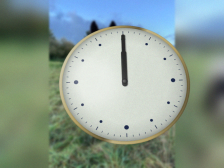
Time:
12:00
